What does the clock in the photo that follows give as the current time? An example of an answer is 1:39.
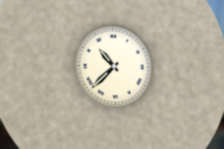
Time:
10:38
